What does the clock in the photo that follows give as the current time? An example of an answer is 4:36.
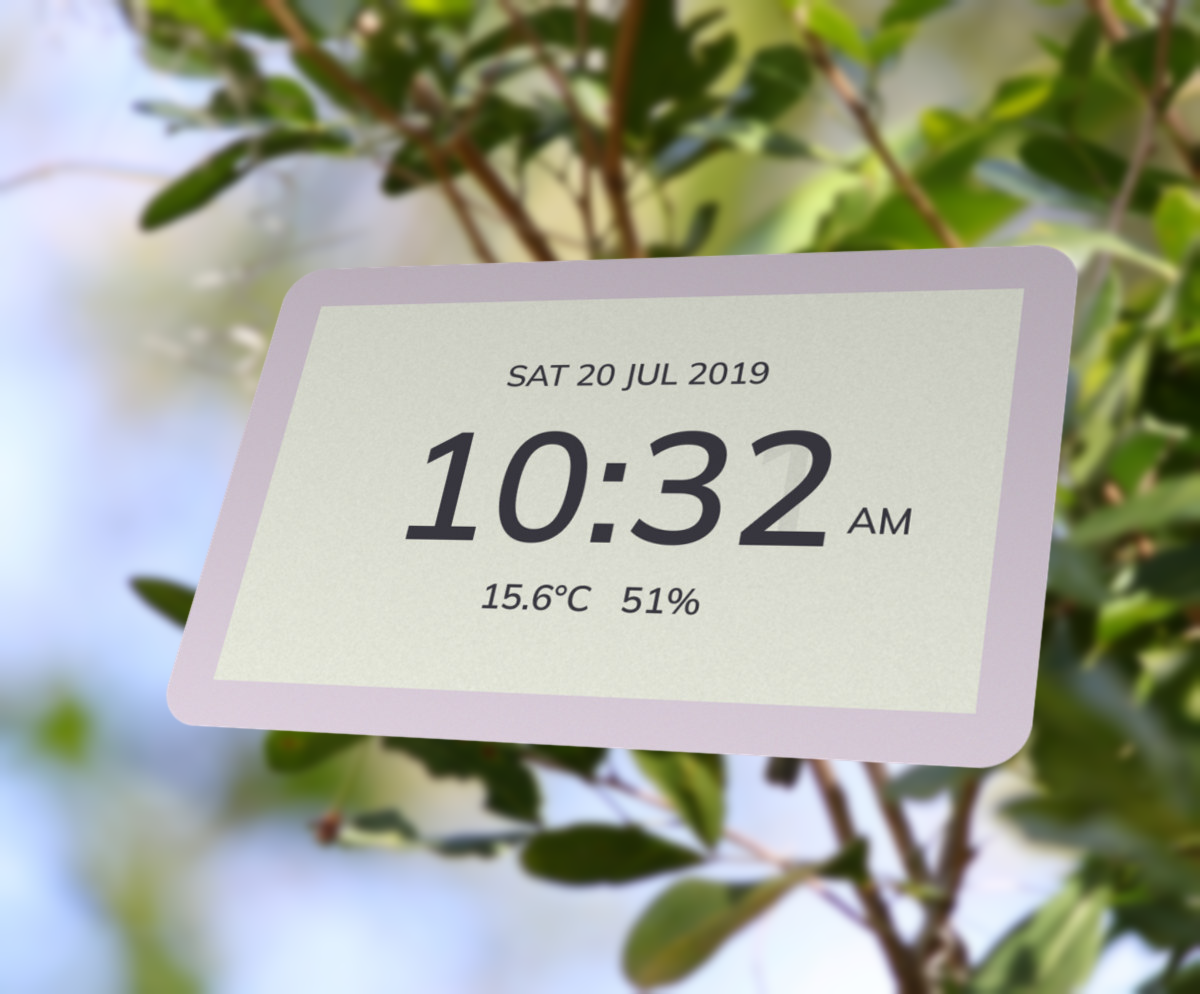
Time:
10:32
